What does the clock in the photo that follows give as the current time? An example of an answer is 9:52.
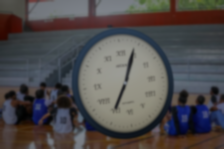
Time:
7:04
